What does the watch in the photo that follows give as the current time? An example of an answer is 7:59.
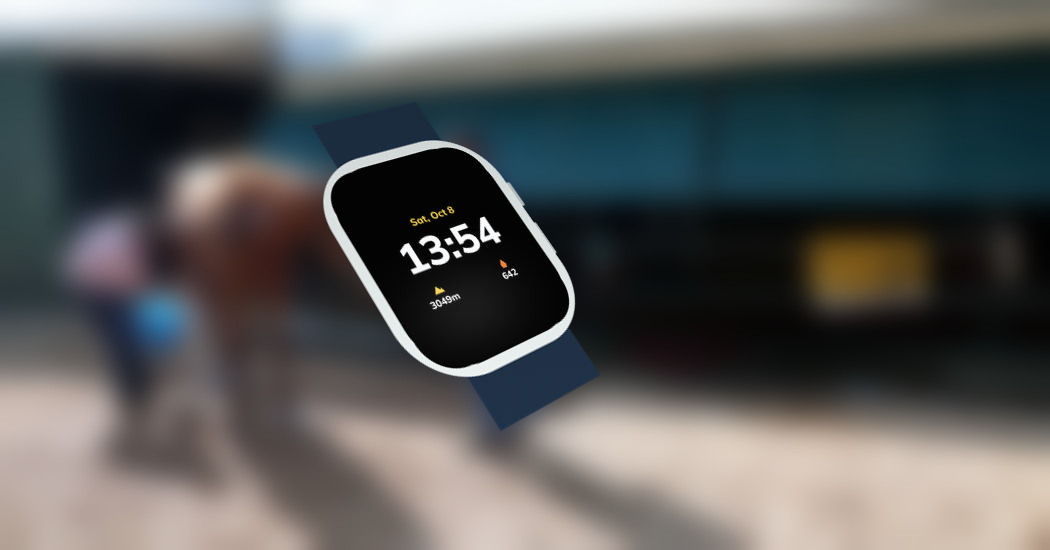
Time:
13:54
